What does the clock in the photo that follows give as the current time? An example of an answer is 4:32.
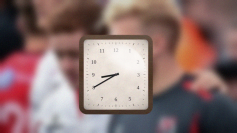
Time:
8:40
